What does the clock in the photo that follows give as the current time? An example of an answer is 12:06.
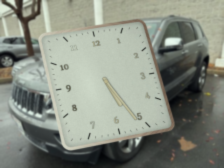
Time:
5:26
